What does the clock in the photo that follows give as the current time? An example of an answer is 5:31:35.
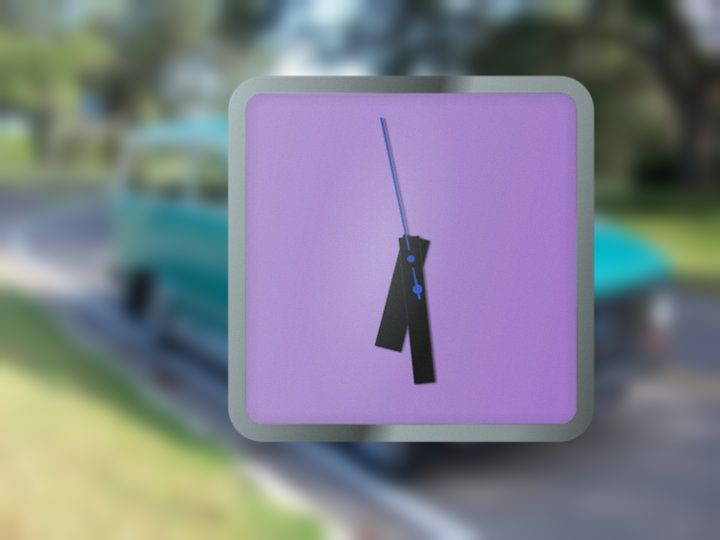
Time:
6:28:58
